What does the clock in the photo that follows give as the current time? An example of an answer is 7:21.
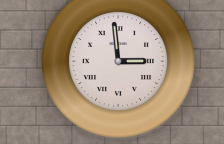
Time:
2:59
